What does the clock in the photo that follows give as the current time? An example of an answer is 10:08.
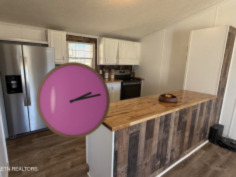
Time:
2:13
